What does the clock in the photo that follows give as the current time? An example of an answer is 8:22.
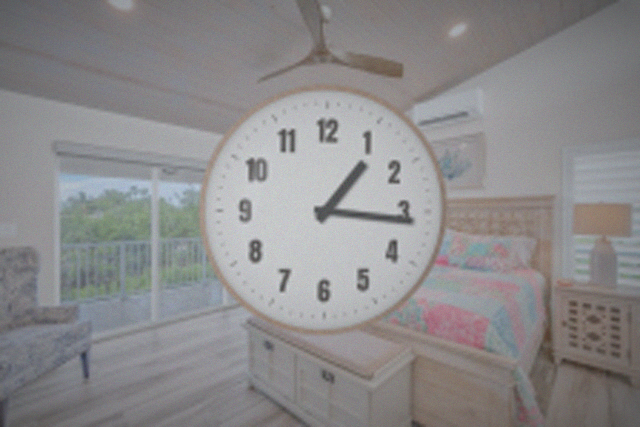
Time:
1:16
